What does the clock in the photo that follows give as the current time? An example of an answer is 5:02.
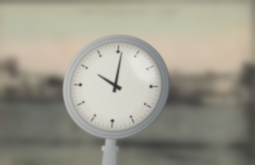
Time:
10:01
